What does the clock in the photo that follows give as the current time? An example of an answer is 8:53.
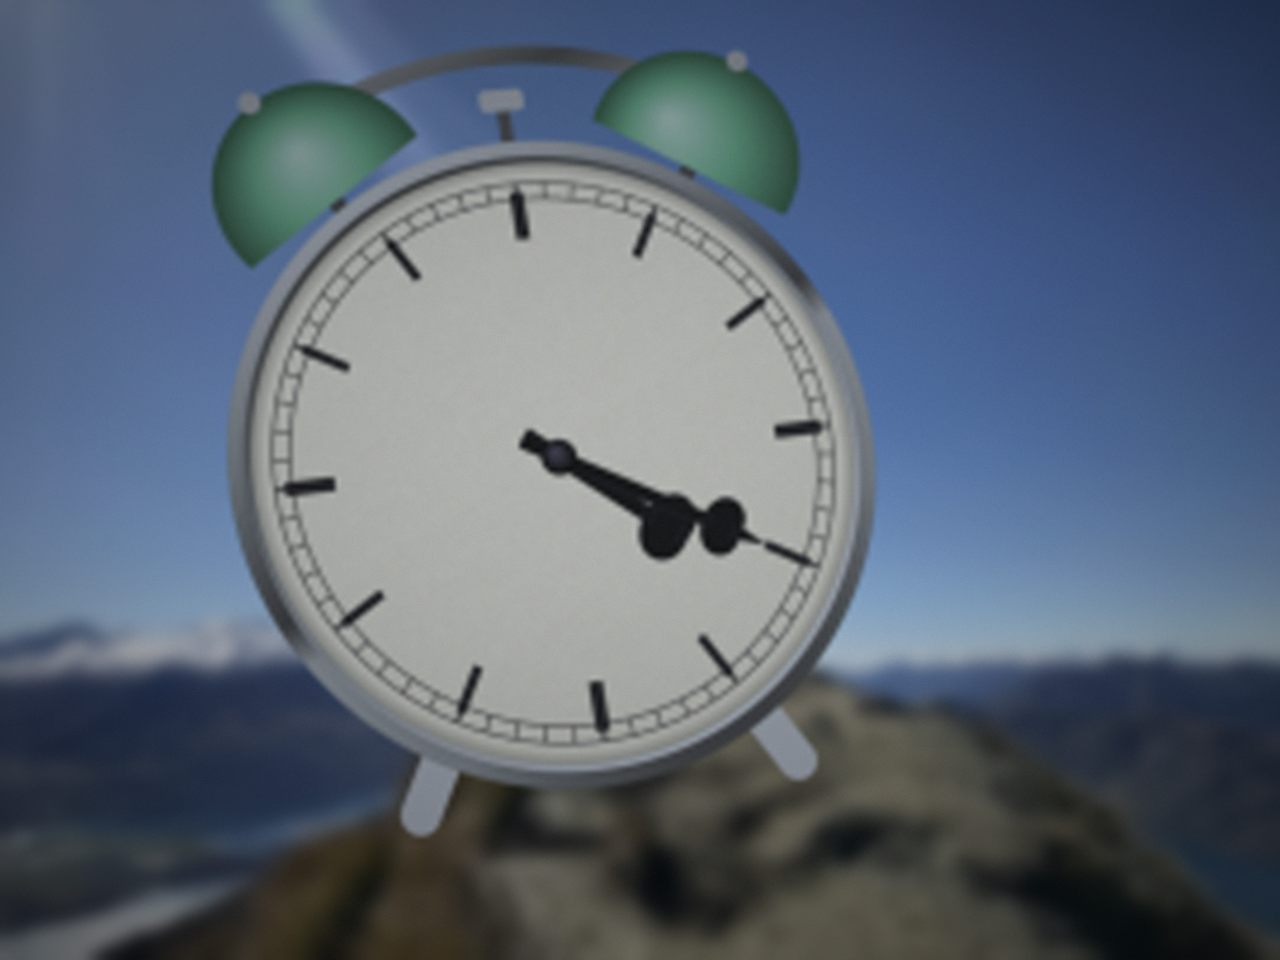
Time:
4:20
